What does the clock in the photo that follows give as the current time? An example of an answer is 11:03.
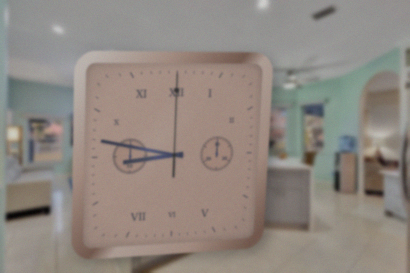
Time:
8:47
